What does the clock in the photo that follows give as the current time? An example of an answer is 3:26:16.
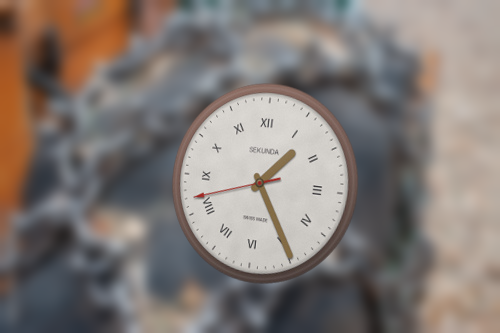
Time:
1:24:42
